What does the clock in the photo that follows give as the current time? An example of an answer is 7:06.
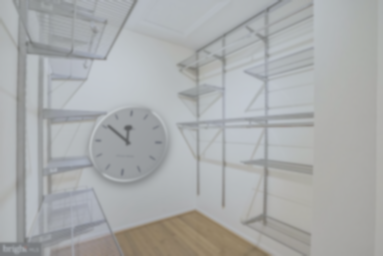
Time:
11:51
